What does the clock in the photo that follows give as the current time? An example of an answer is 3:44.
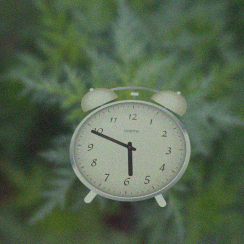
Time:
5:49
